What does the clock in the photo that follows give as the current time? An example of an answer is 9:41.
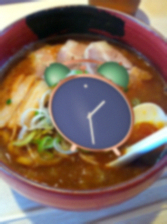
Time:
1:30
